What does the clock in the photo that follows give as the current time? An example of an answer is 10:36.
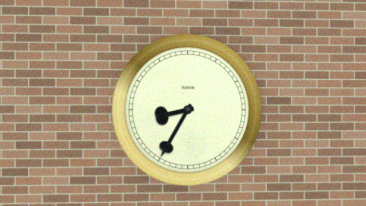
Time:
8:35
